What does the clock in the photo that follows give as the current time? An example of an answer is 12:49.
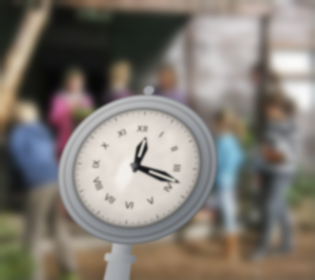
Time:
12:18
